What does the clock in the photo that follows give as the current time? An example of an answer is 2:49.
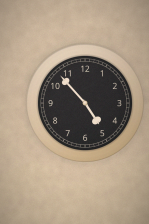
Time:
4:53
